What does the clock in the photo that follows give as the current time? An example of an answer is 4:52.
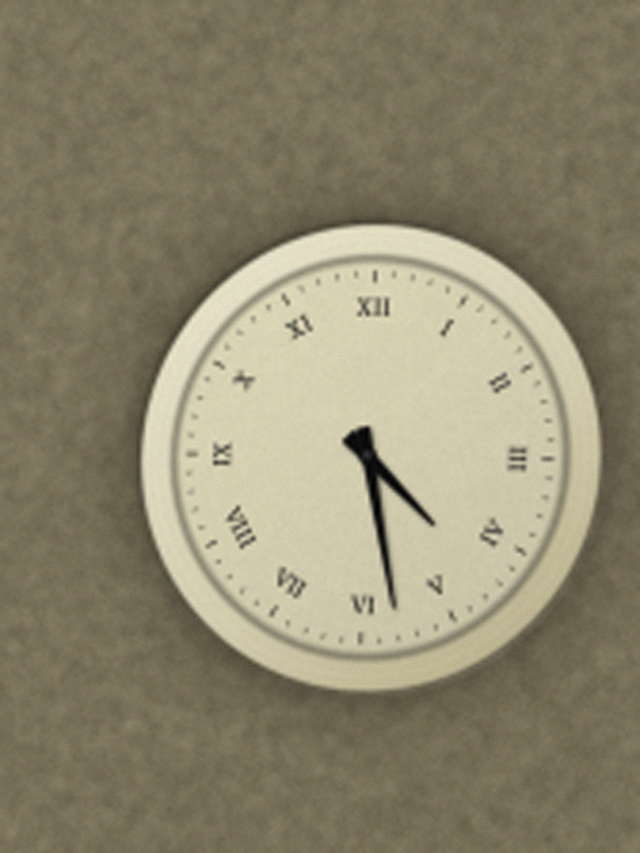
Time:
4:28
